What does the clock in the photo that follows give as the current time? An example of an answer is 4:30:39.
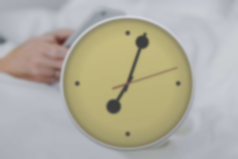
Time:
7:03:12
